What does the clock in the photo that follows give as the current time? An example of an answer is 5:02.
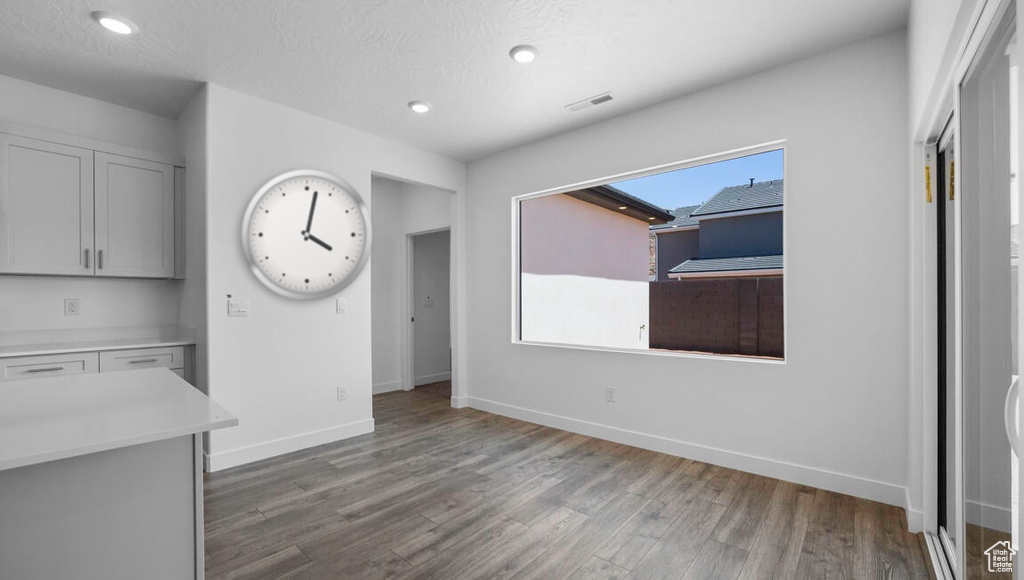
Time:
4:02
